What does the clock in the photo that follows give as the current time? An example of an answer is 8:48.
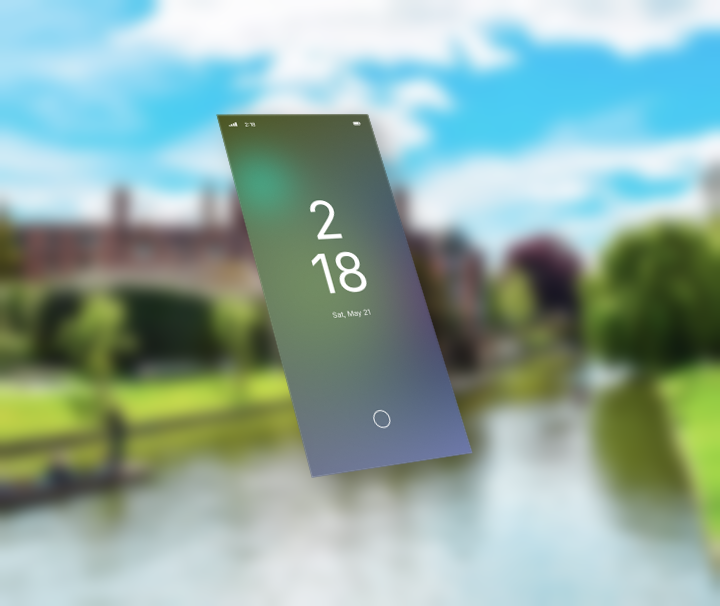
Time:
2:18
